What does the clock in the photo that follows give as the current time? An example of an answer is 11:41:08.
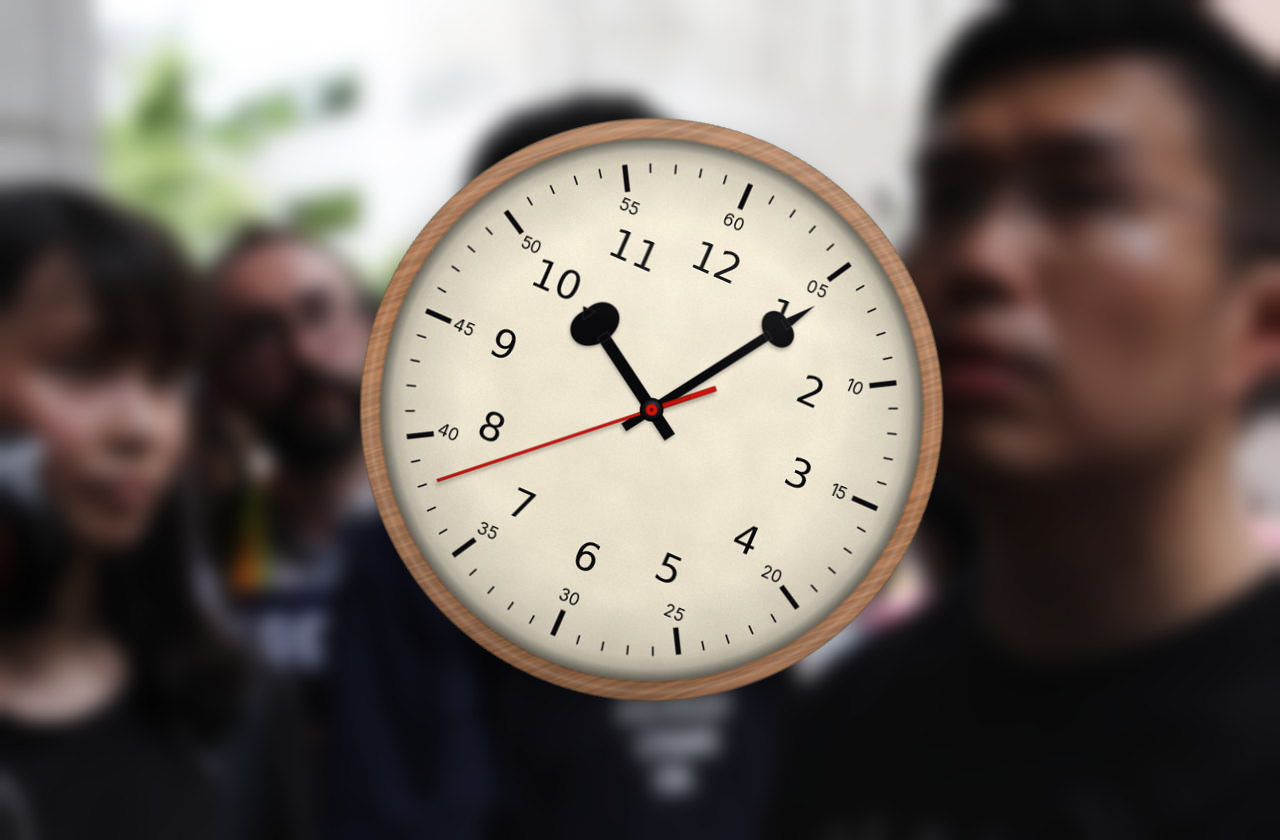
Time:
10:05:38
